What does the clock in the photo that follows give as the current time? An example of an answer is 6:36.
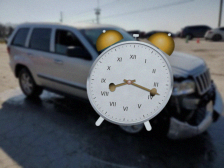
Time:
8:18
